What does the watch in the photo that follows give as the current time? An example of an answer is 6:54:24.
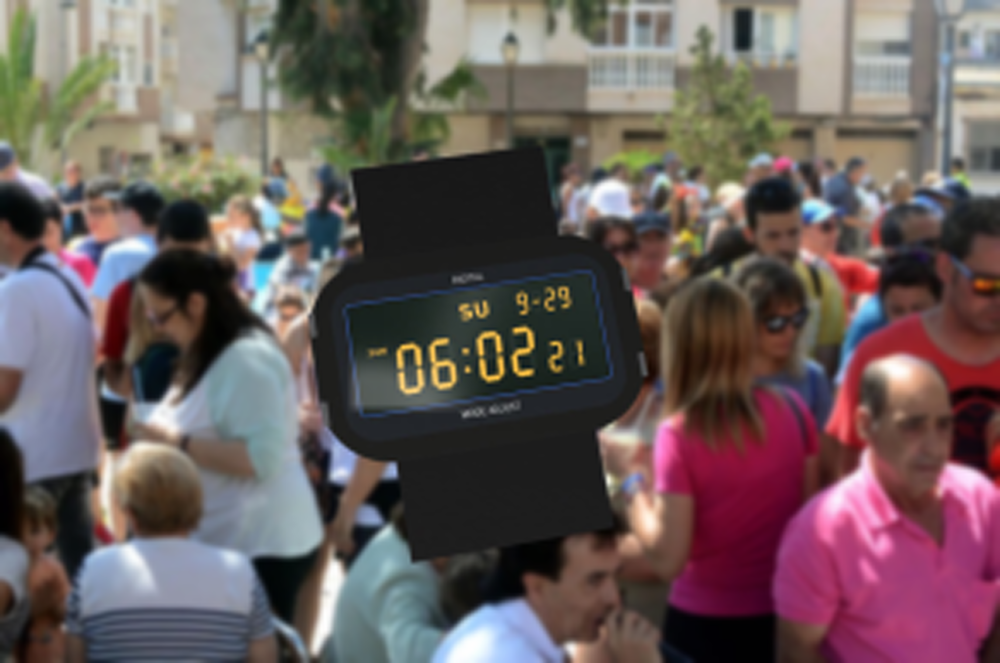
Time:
6:02:21
